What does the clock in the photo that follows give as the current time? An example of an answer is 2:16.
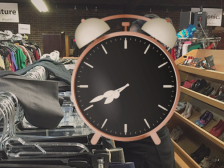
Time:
7:41
